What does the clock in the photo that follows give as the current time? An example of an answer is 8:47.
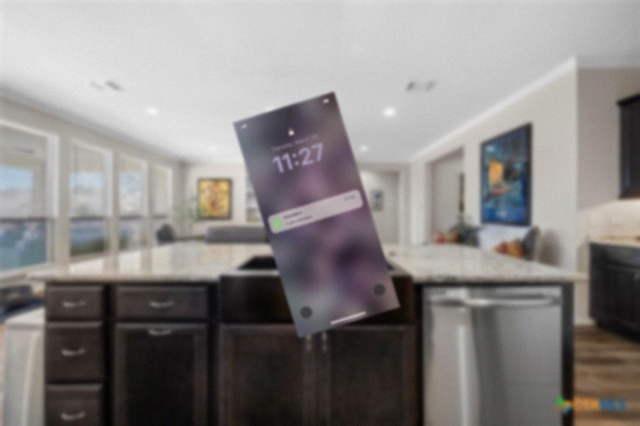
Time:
11:27
